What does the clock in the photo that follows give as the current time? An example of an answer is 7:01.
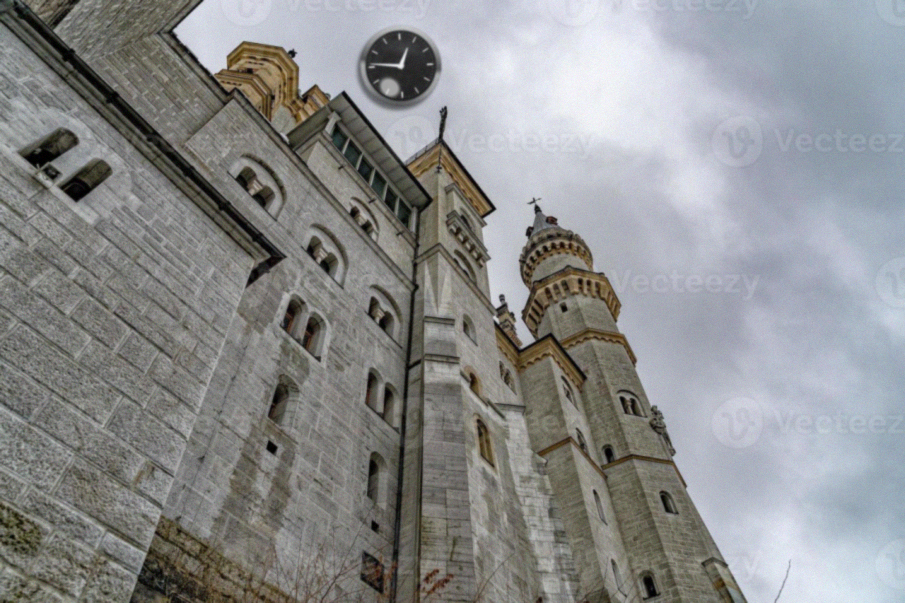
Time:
12:46
